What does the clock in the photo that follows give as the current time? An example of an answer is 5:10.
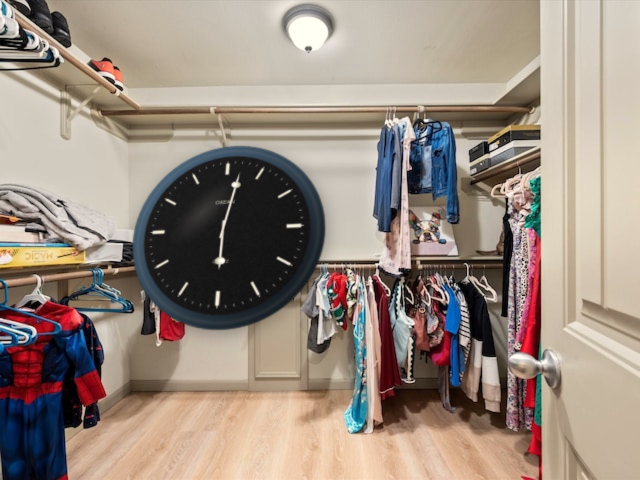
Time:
6:02
